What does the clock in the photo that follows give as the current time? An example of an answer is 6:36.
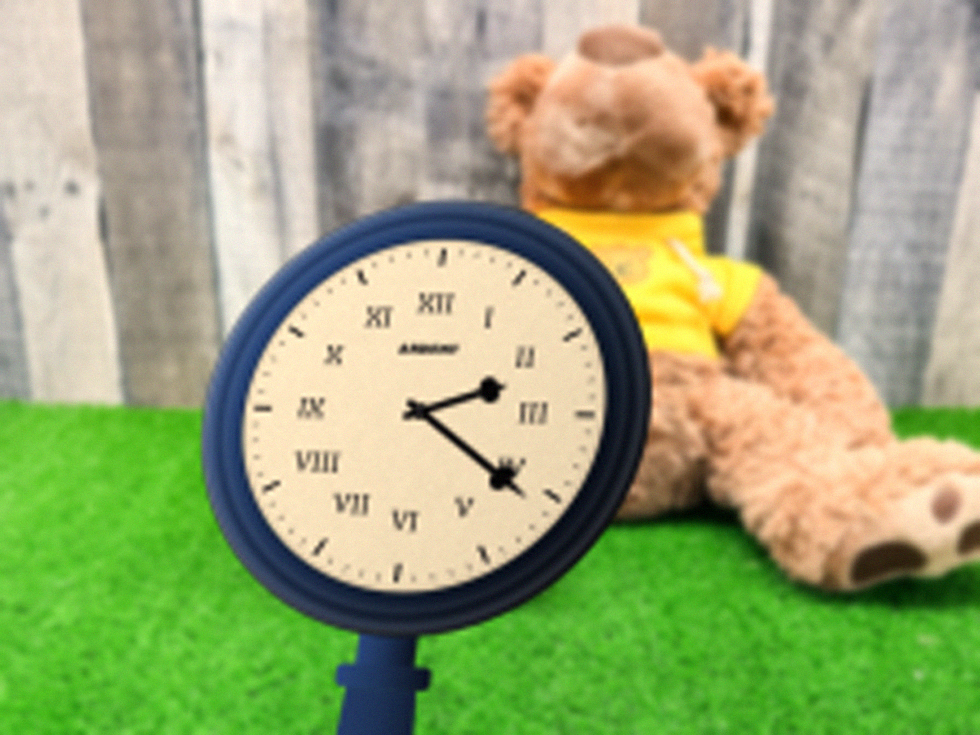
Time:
2:21
